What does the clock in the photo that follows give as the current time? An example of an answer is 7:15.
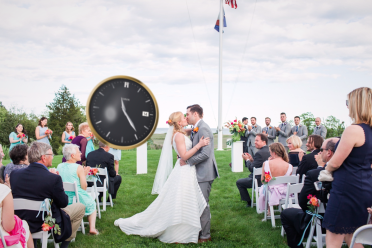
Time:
11:24
